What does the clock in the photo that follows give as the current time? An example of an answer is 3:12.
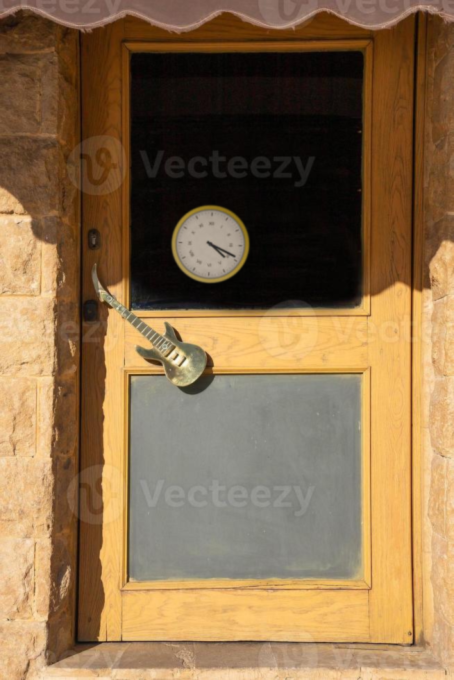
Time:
4:19
